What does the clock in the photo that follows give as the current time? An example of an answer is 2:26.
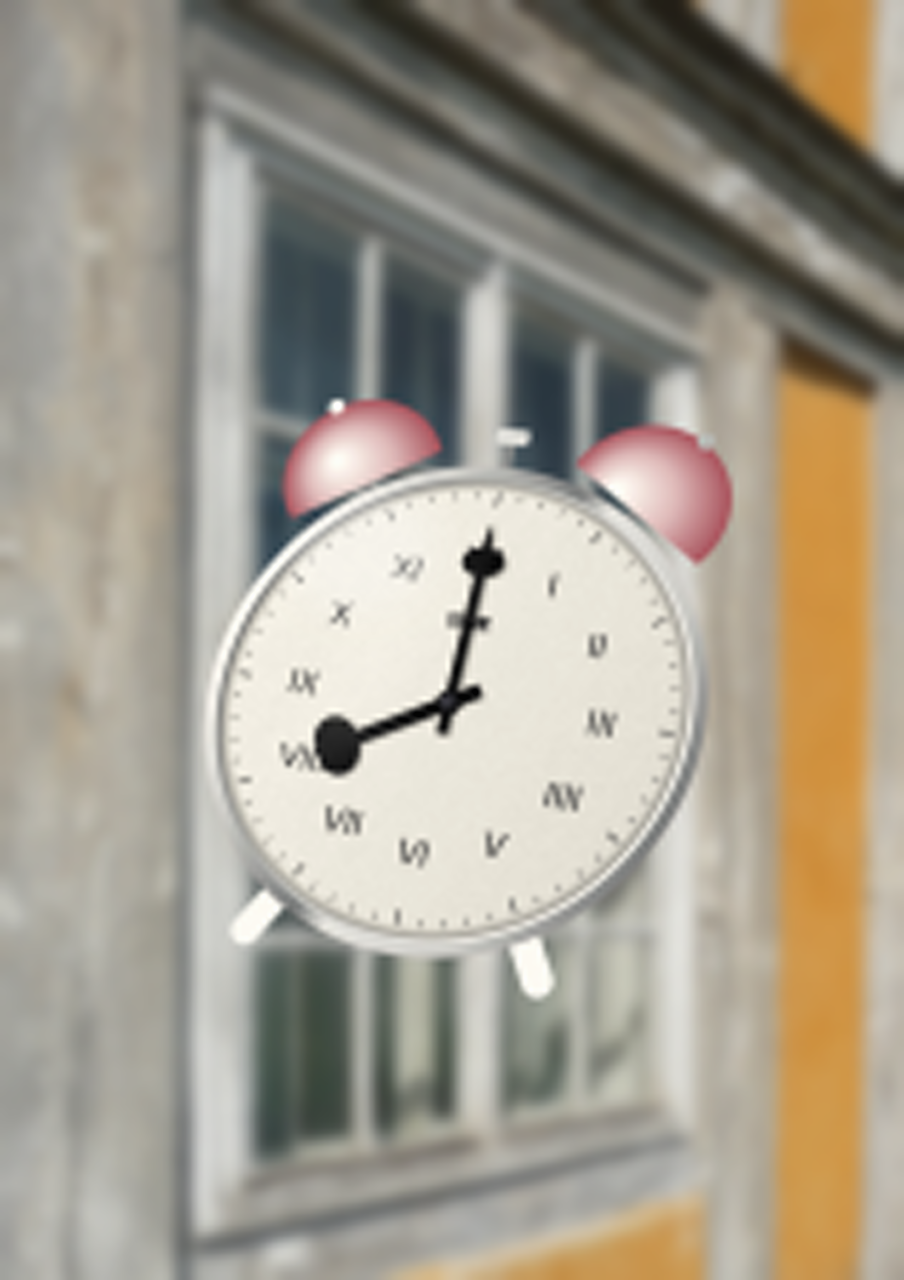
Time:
8:00
